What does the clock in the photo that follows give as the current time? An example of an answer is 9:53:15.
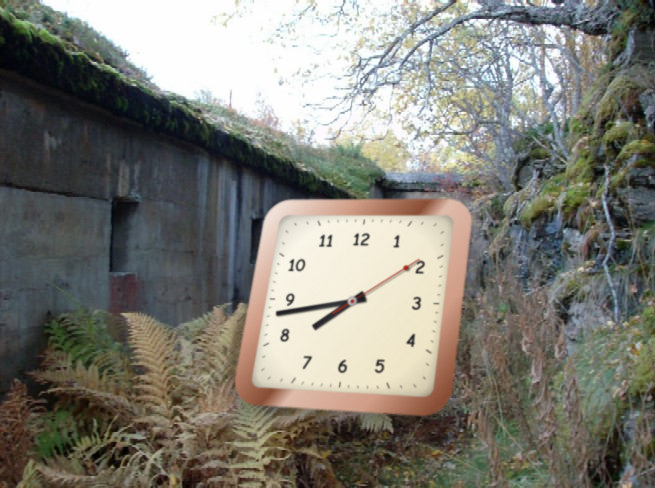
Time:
7:43:09
